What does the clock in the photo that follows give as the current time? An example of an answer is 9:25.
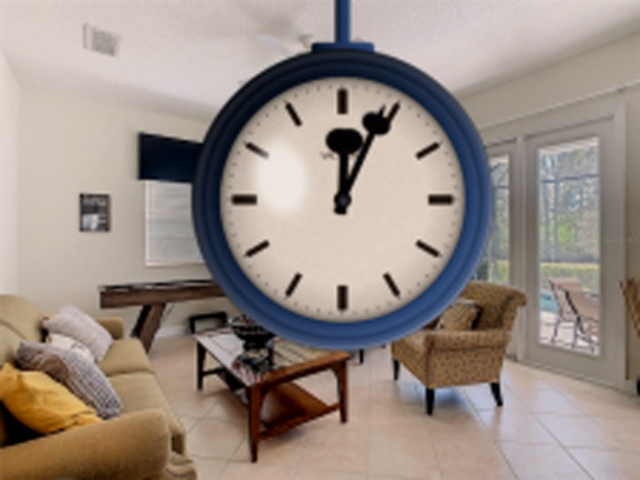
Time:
12:04
